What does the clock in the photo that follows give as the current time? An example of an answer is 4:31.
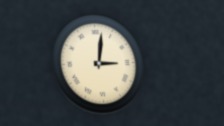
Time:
3:02
